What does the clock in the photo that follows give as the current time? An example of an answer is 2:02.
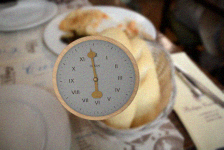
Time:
5:59
